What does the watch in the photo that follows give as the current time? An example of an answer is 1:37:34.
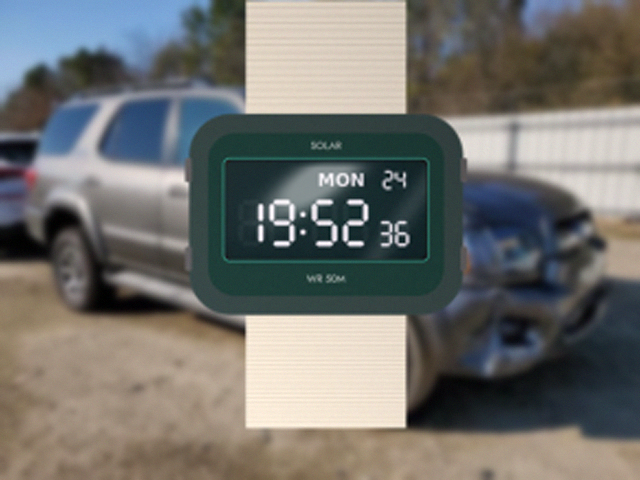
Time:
19:52:36
